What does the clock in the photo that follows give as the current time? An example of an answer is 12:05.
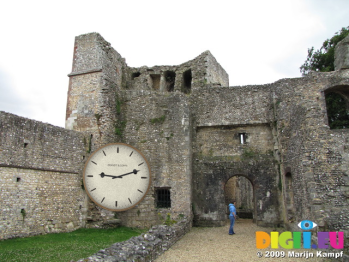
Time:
9:12
